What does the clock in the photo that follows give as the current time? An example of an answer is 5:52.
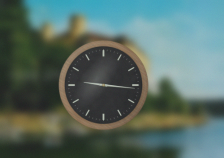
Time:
9:16
